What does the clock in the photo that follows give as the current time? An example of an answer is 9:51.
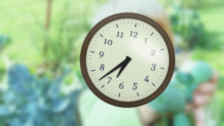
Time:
6:37
